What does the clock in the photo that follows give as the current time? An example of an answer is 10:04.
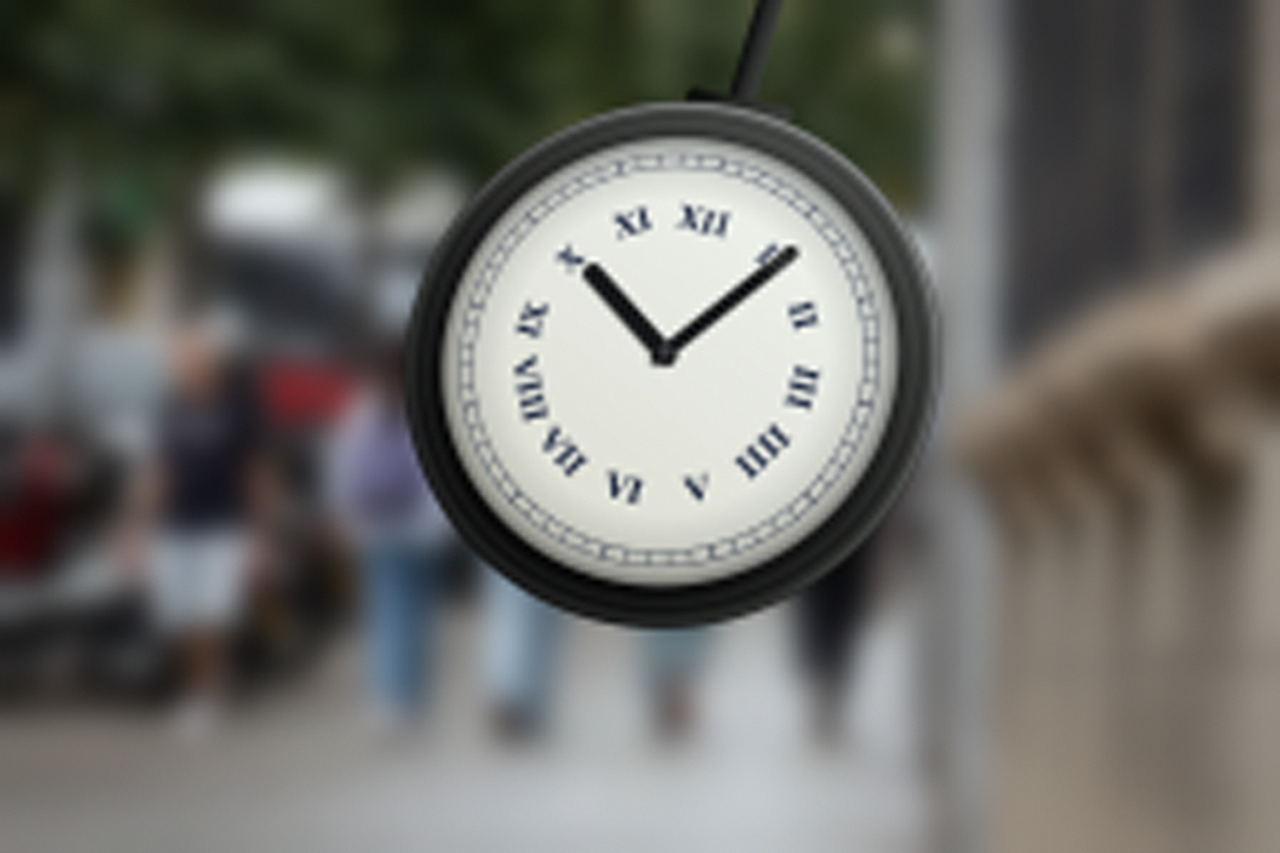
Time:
10:06
